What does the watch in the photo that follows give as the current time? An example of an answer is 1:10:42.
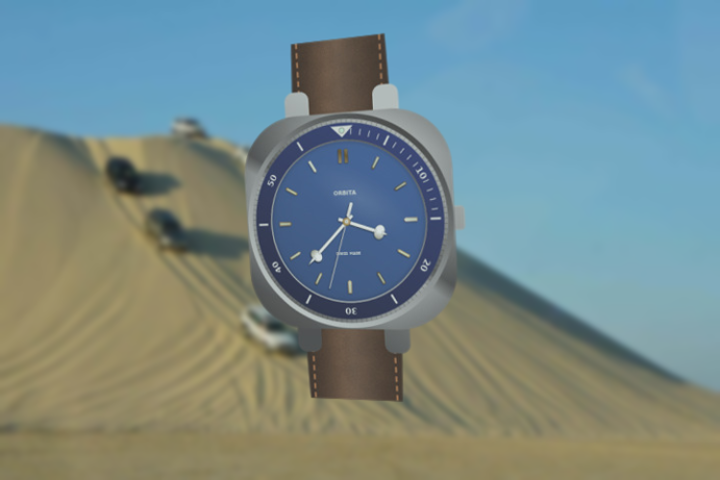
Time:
3:37:33
